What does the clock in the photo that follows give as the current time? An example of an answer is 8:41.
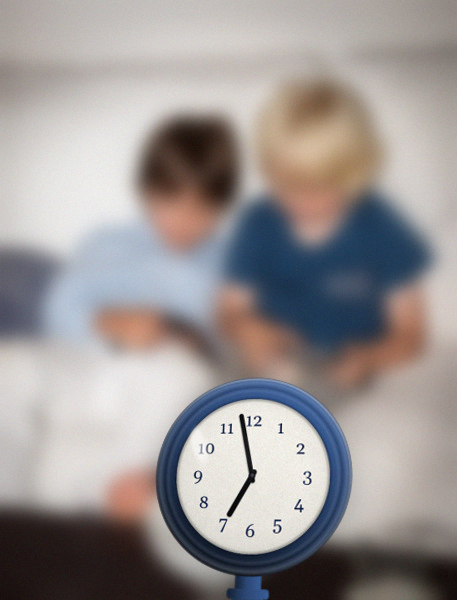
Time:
6:58
